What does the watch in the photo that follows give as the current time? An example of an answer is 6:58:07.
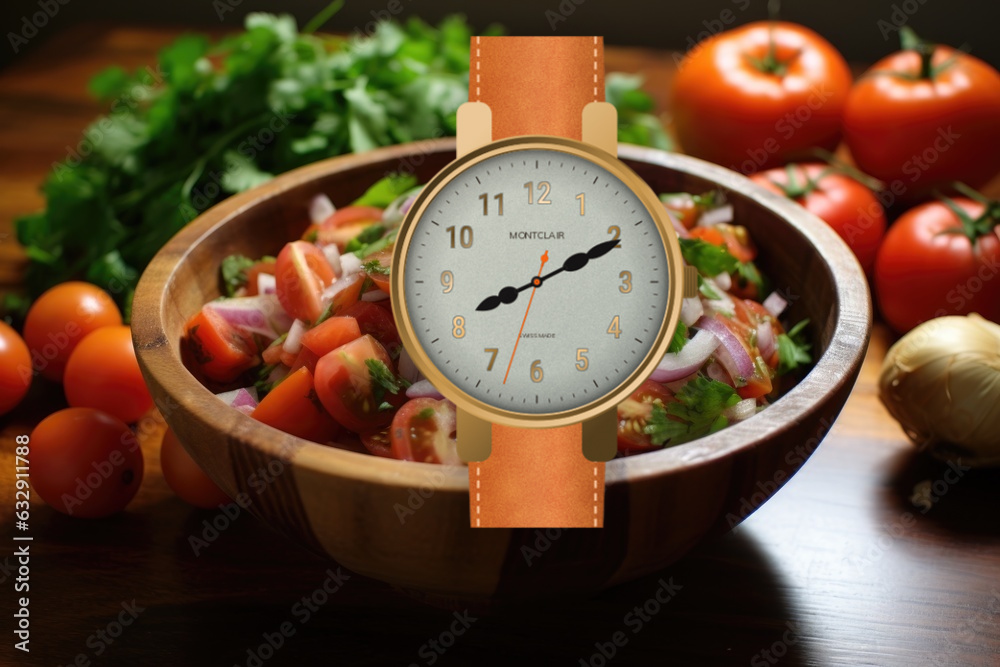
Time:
8:10:33
